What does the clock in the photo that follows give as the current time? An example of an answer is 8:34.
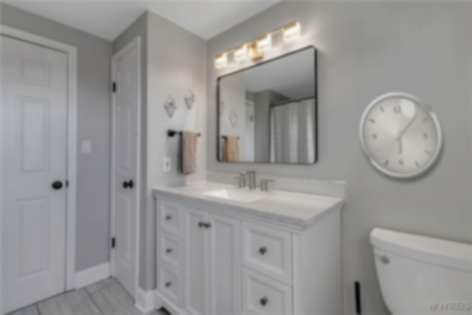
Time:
6:07
